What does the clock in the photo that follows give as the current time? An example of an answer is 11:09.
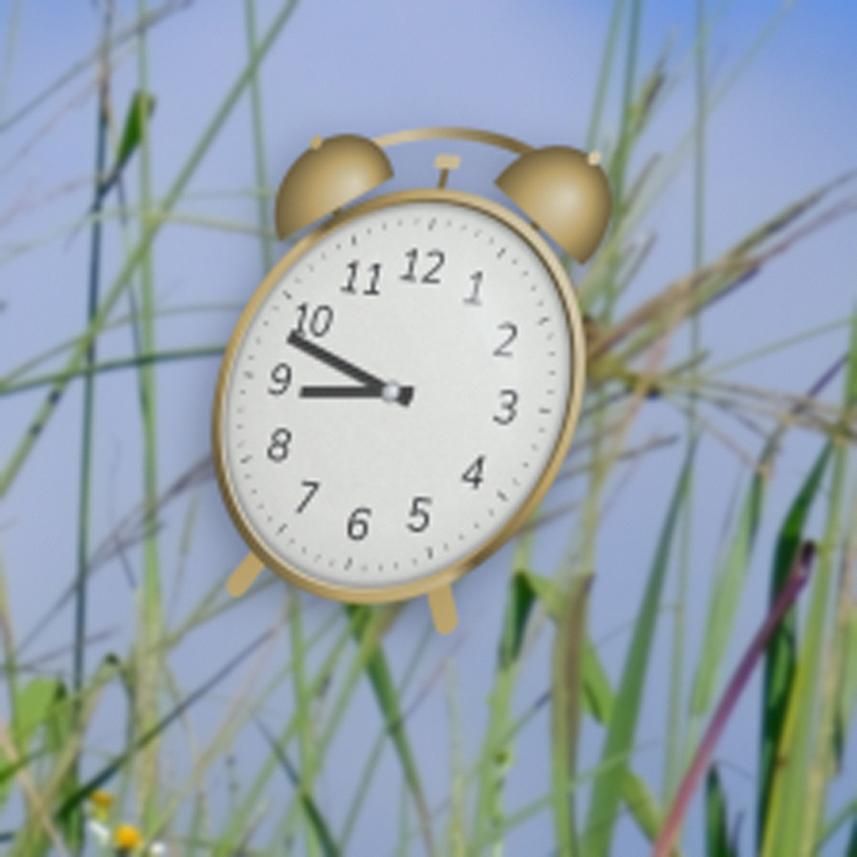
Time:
8:48
